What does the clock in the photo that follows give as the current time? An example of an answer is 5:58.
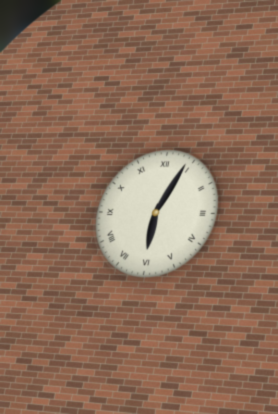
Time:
6:04
